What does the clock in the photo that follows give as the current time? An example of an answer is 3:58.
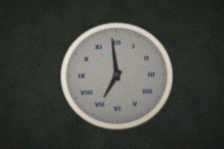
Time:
6:59
